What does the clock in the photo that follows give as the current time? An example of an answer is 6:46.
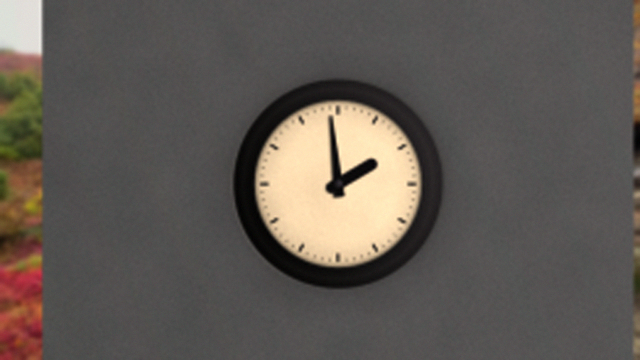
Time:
1:59
